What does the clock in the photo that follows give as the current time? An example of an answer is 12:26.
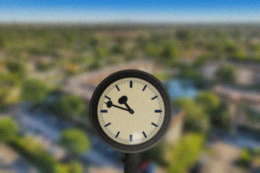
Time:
10:48
